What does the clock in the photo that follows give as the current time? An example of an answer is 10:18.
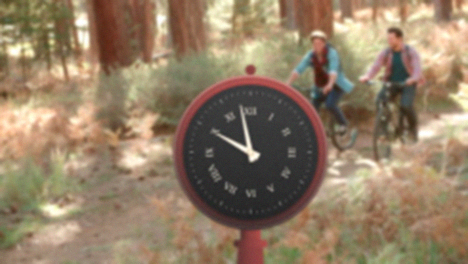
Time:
9:58
